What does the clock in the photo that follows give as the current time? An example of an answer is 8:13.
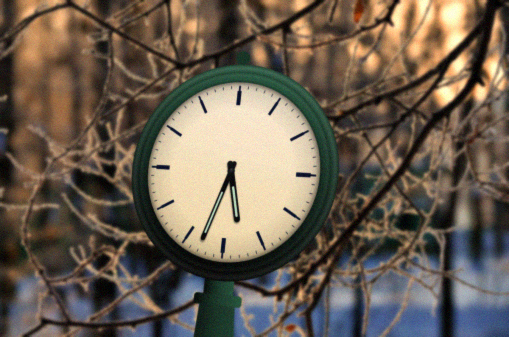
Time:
5:33
